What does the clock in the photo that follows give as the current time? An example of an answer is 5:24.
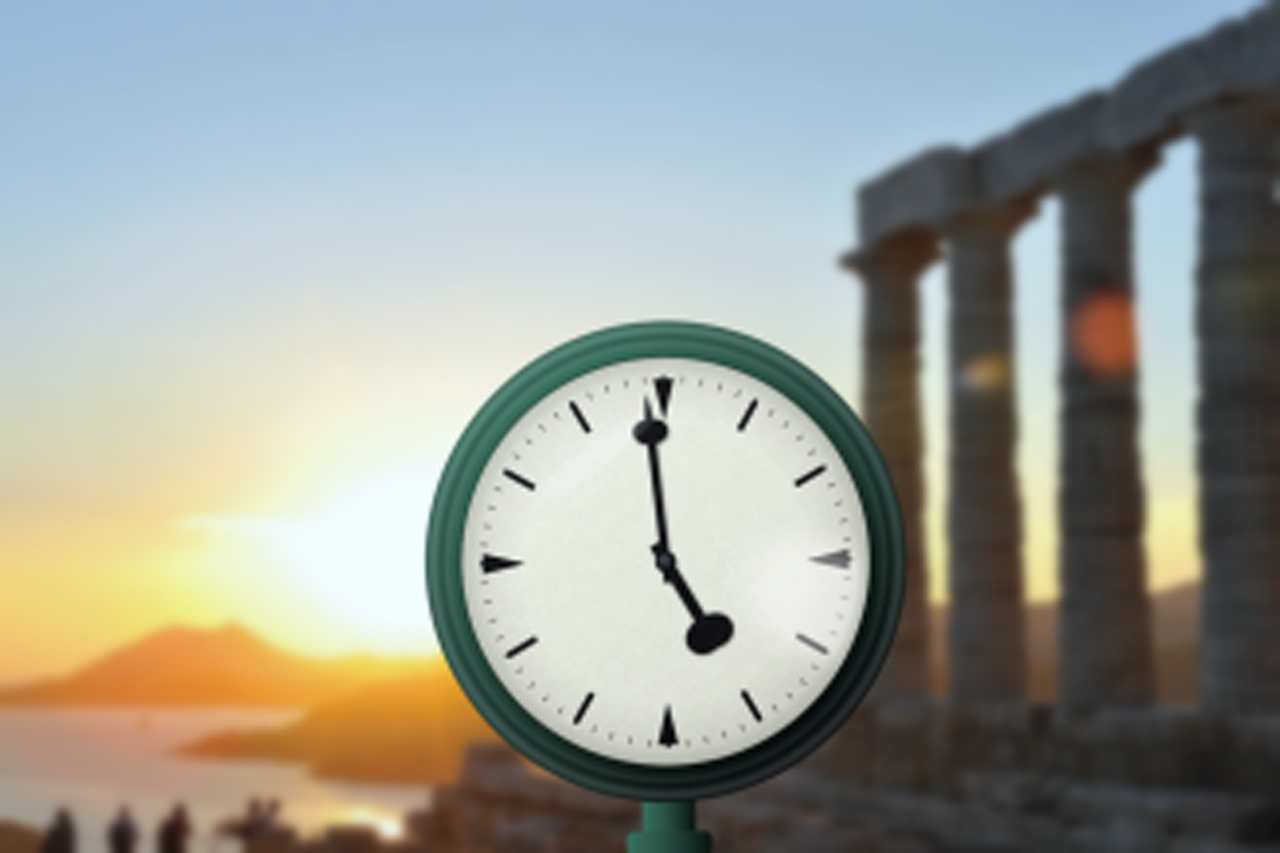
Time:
4:59
